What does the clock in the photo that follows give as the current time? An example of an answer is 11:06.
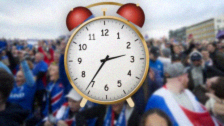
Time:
2:36
